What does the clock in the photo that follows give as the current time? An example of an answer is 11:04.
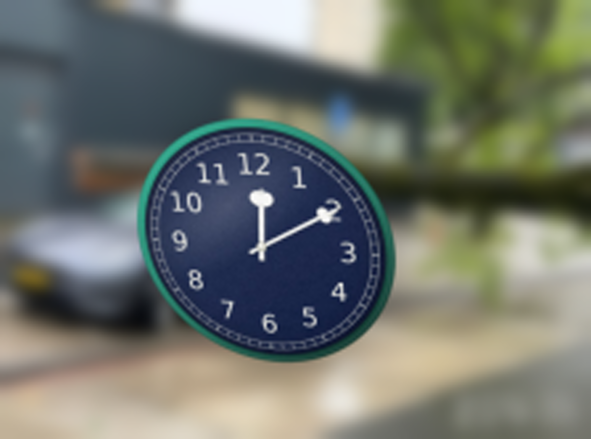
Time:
12:10
